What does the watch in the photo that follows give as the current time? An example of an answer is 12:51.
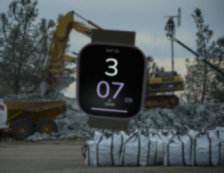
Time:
3:07
